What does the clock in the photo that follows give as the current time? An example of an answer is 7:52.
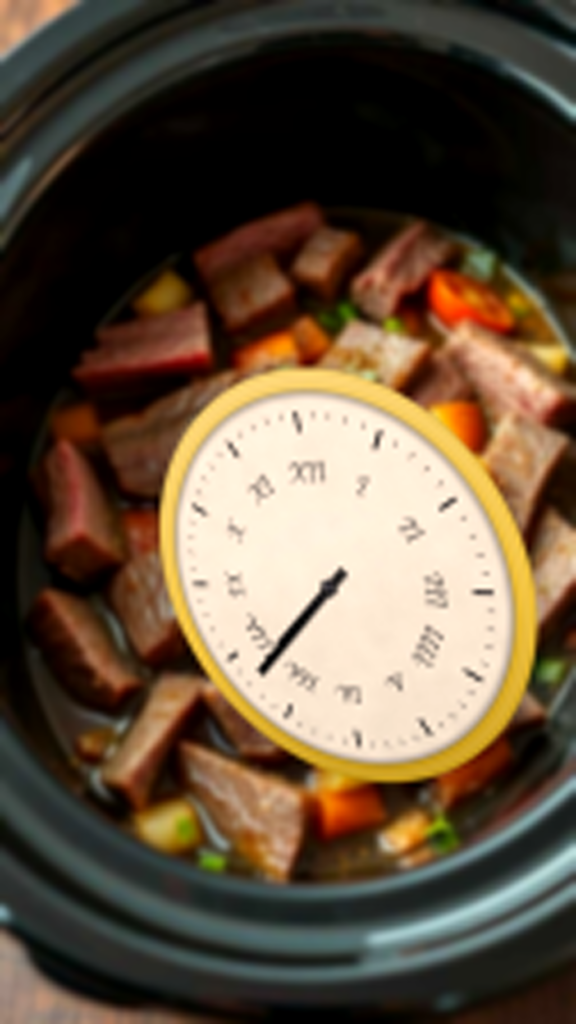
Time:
7:38
